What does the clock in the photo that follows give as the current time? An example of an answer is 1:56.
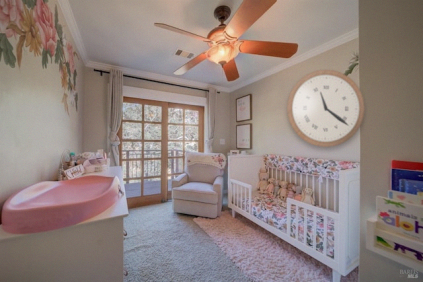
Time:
11:21
